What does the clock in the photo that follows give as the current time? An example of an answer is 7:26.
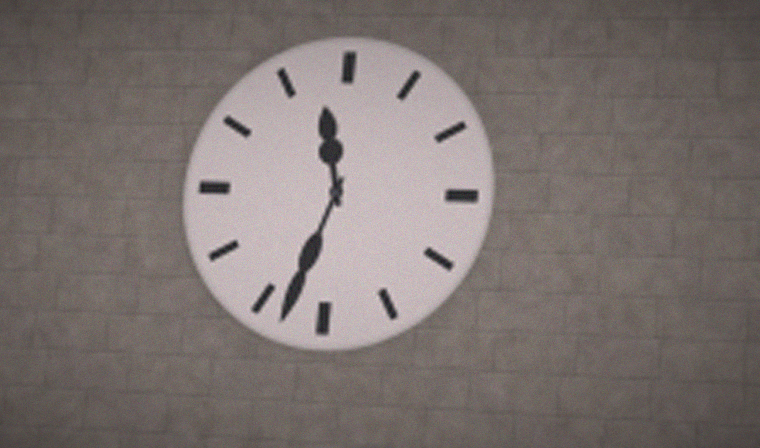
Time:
11:33
